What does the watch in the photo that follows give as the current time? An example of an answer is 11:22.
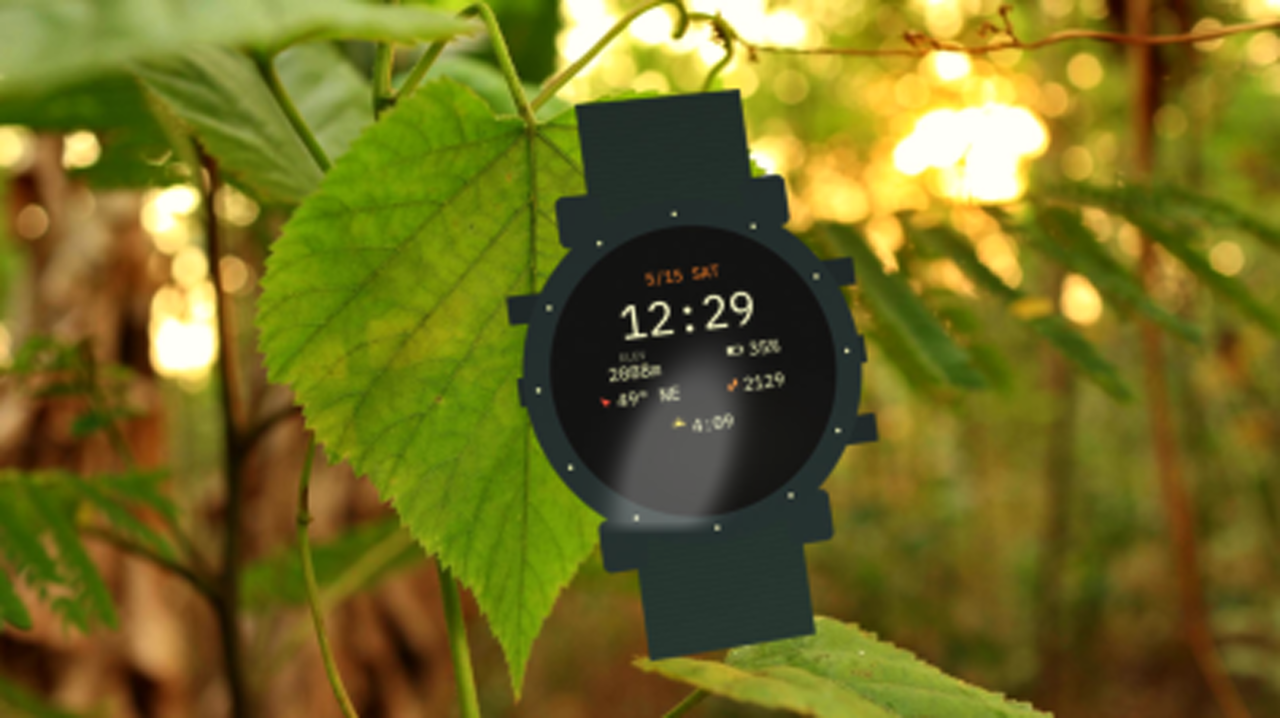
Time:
12:29
